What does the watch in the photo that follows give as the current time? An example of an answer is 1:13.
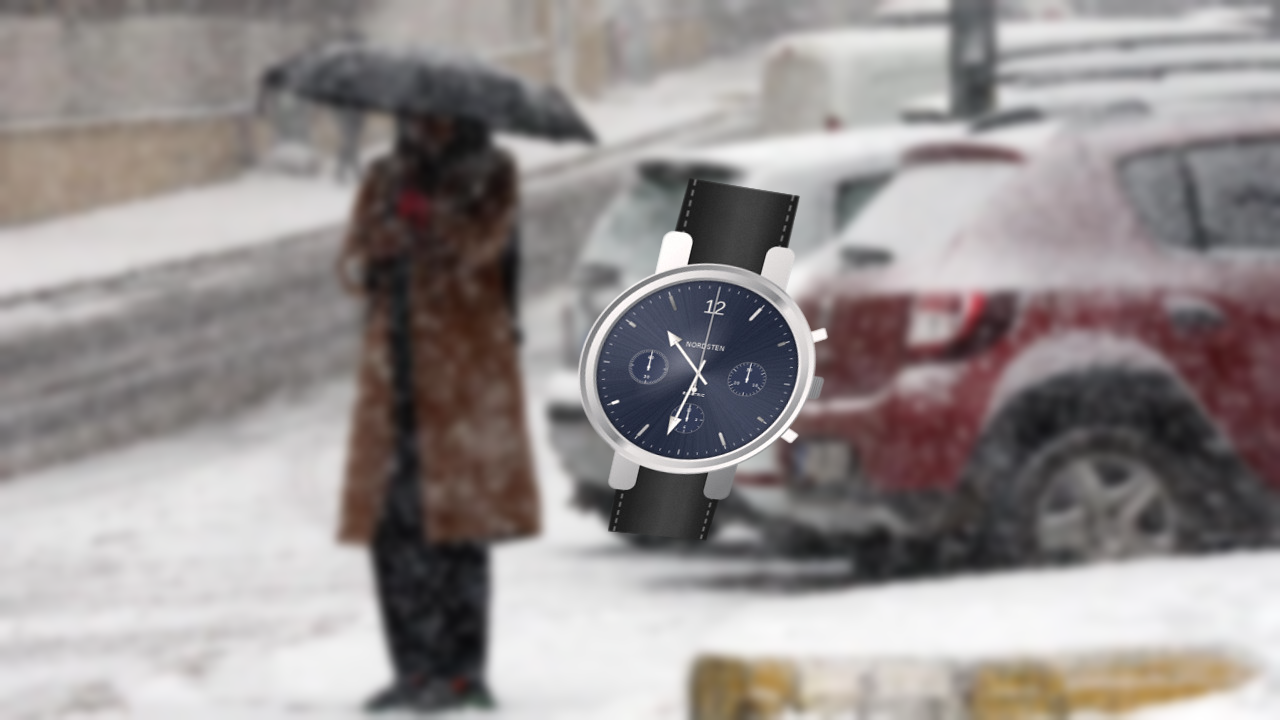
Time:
10:32
